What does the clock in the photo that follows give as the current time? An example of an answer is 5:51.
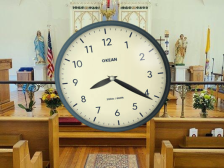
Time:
8:21
